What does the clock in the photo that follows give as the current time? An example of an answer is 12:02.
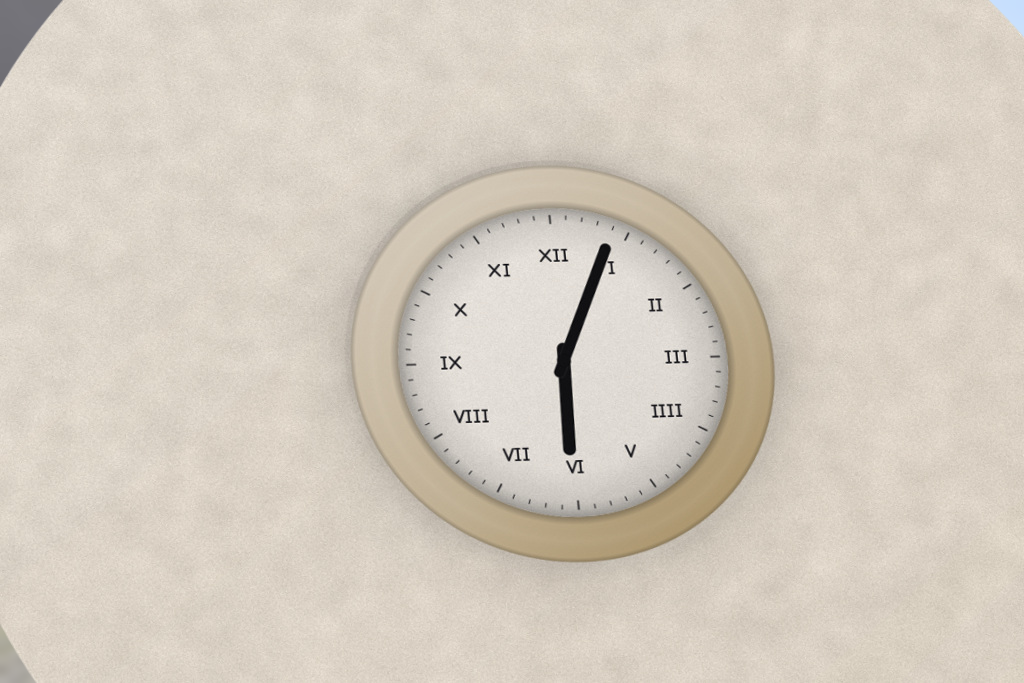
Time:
6:04
